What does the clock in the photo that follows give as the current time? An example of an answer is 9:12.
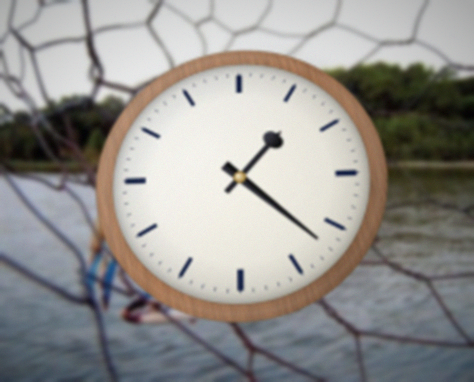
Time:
1:22
